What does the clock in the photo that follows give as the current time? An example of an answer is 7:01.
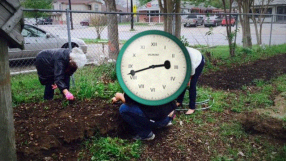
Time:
2:42
